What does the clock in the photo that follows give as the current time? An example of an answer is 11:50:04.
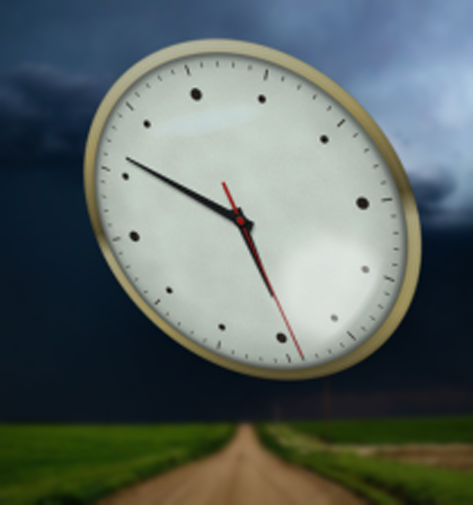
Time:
5:51:29
